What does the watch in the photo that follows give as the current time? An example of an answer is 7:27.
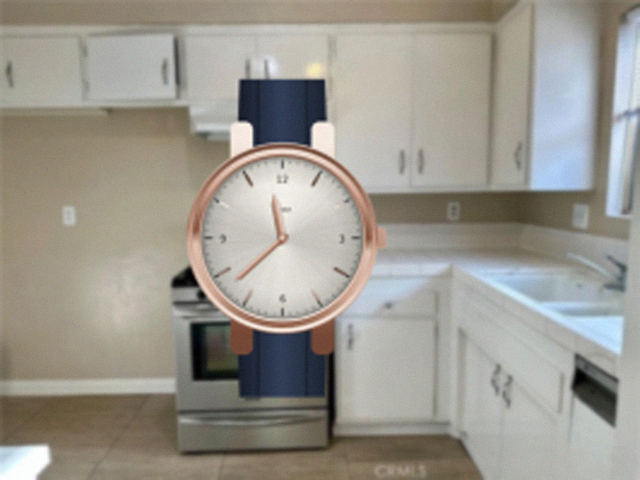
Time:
11:38
